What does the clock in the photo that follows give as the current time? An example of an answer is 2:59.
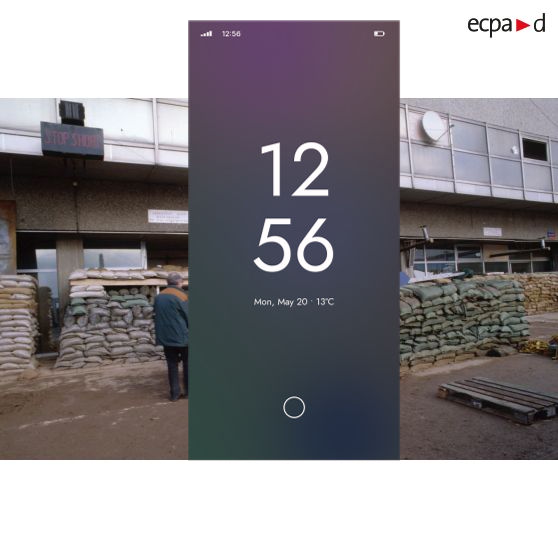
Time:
12:56
